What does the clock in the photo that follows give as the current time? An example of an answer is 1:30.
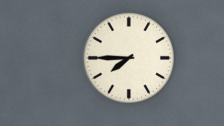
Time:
7:45
